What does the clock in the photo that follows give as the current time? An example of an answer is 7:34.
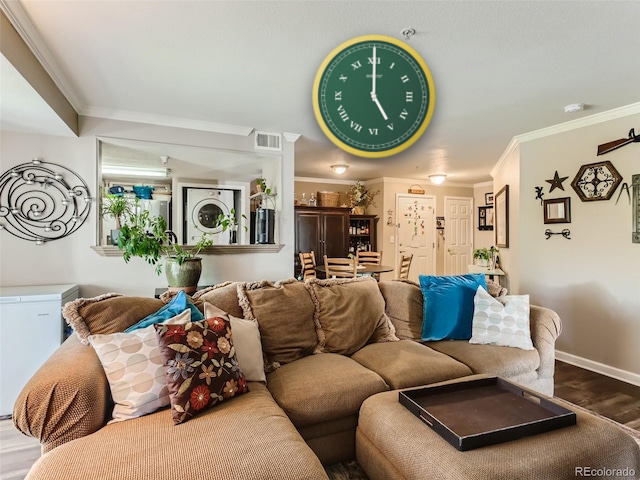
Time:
5:00
